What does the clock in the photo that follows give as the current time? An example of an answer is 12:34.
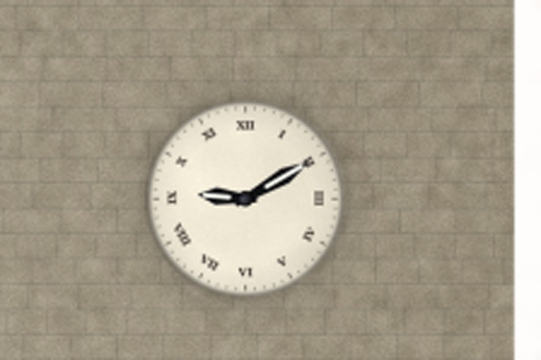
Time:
9:10
